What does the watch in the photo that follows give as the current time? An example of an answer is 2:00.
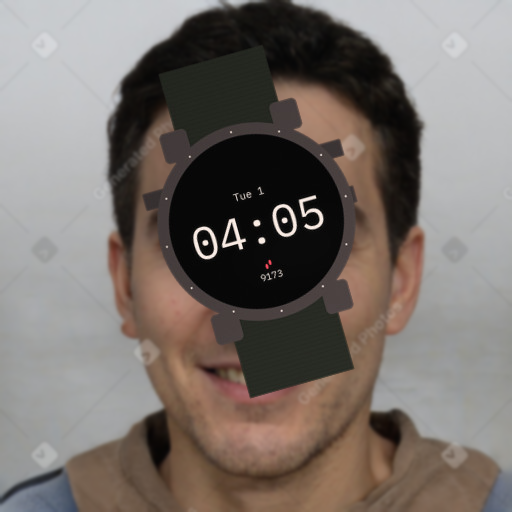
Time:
4:05
